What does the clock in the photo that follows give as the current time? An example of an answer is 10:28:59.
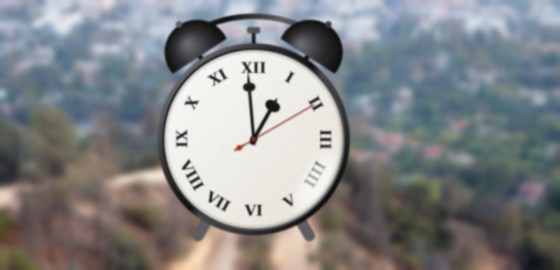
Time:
12:59:10
